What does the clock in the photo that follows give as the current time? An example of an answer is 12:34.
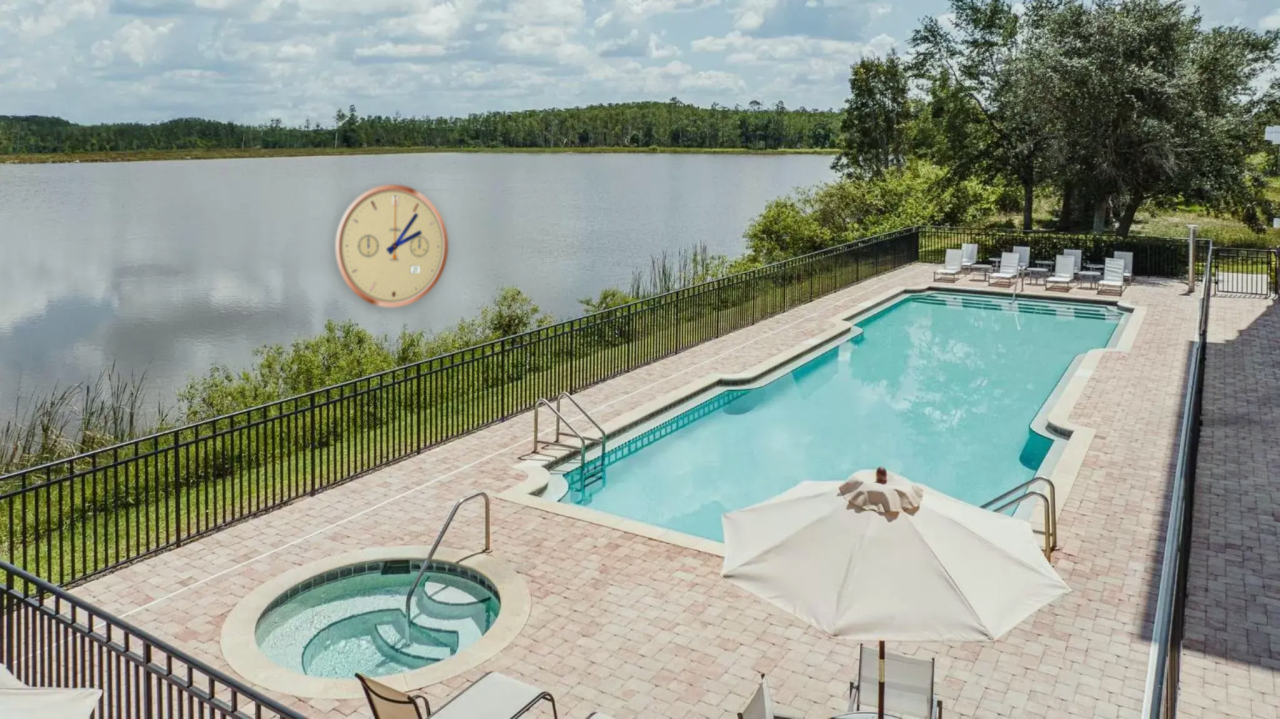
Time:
2:06
